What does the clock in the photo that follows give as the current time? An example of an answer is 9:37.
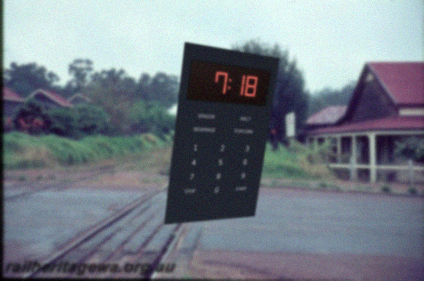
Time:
7:18
